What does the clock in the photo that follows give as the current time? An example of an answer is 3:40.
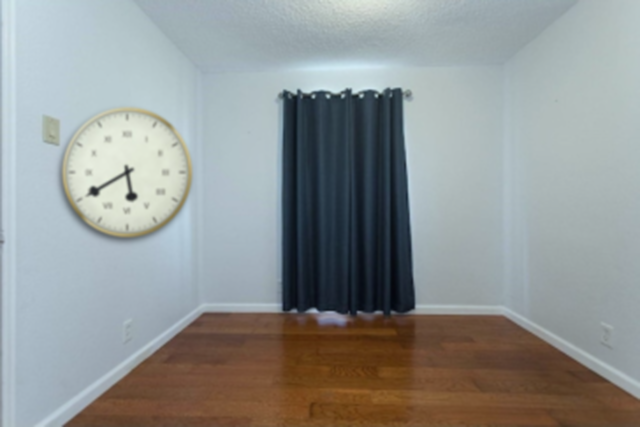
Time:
5:40
